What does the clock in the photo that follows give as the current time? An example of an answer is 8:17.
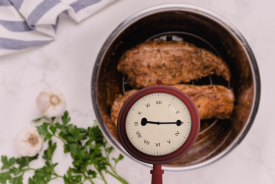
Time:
9:15
